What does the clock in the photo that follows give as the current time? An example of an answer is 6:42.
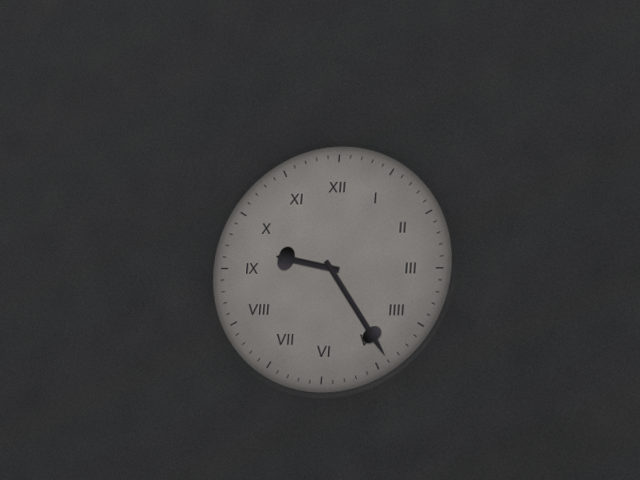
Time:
9:24
